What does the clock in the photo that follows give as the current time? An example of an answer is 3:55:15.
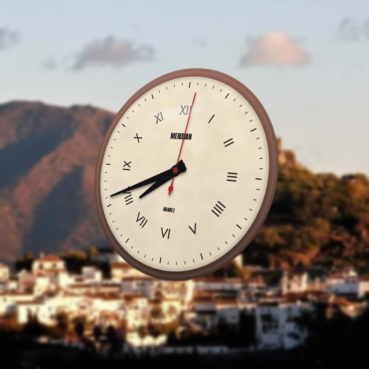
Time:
7:41:01
